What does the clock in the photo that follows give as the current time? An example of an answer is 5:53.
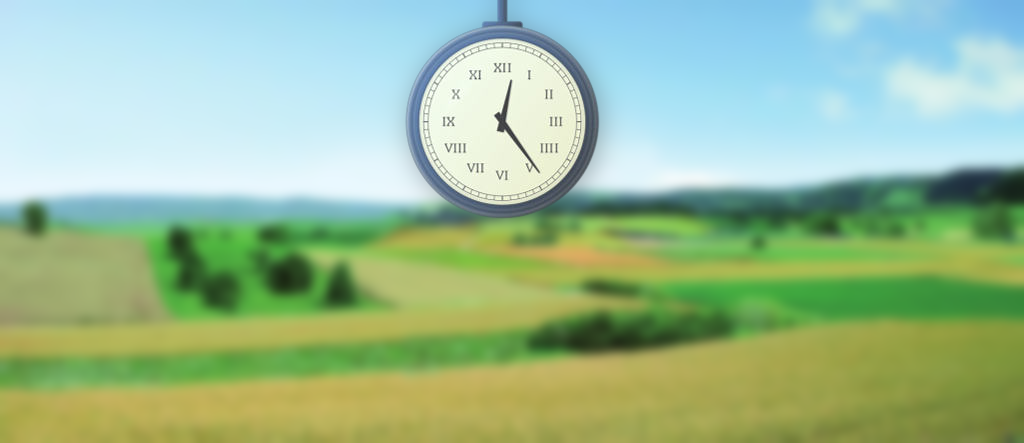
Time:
12:24
